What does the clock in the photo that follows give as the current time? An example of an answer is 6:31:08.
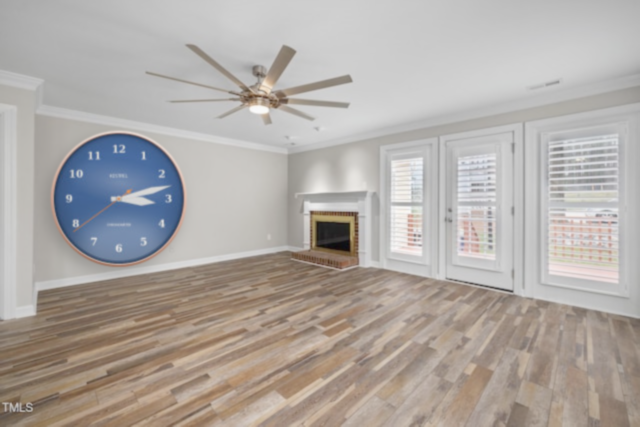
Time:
3:12:39
